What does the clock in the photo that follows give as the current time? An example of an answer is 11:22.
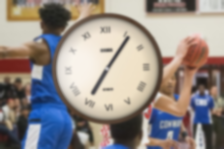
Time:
7:06
